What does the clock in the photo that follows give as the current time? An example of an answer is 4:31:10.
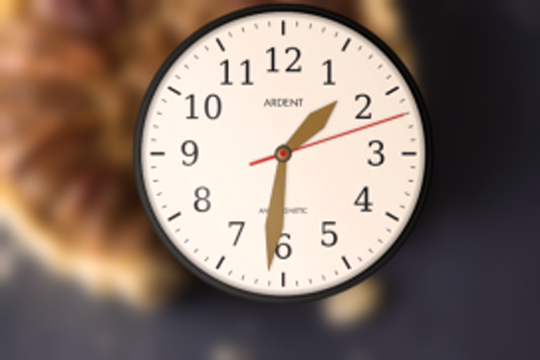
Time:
1:31:12
